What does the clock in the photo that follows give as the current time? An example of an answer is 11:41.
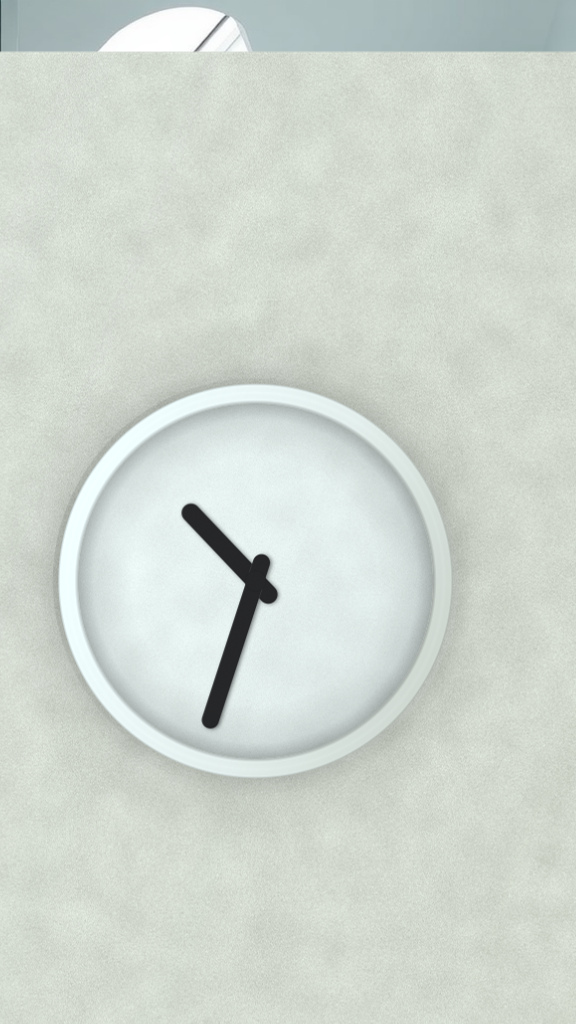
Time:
10:33
